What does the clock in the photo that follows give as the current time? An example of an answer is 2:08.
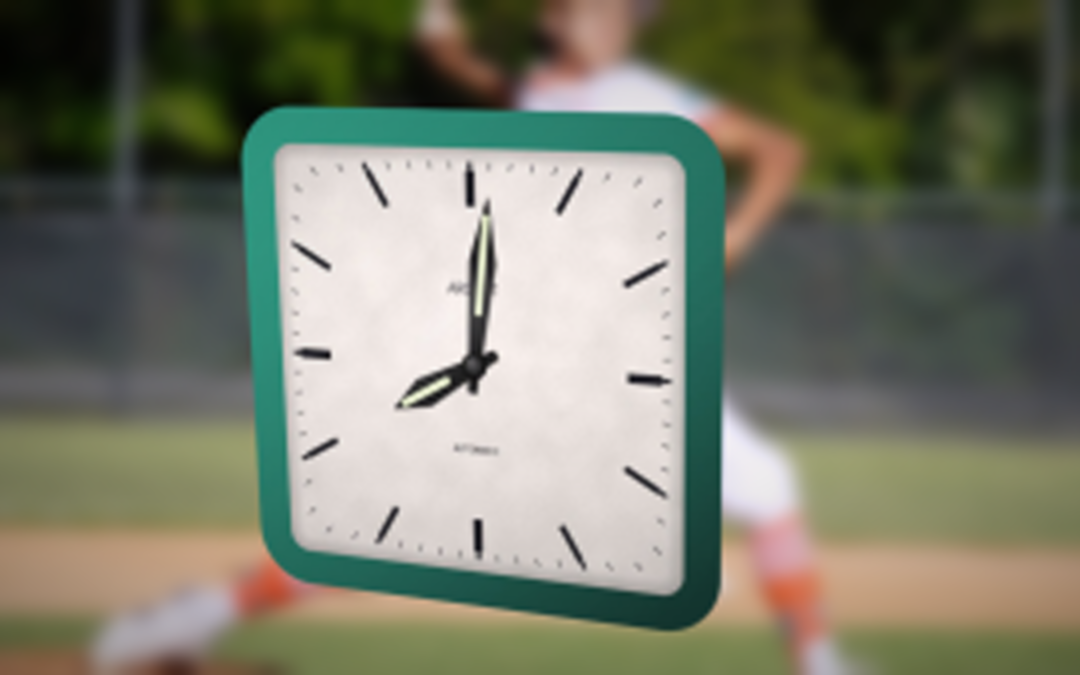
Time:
8:01
